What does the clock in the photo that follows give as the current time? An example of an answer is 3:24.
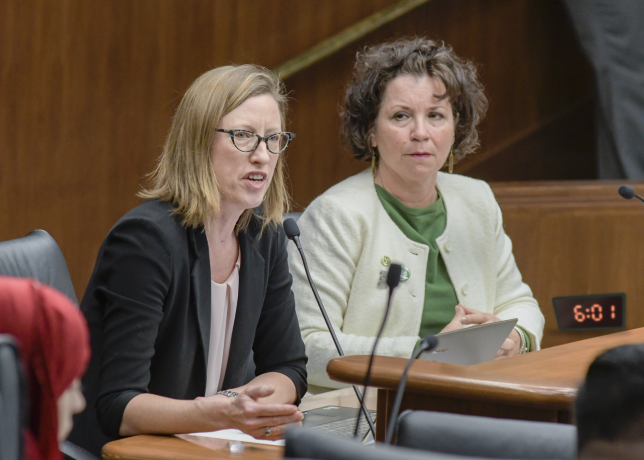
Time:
6:01
